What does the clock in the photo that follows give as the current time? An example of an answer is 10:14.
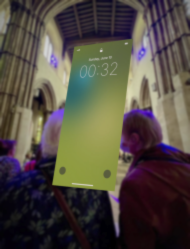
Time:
0:32
